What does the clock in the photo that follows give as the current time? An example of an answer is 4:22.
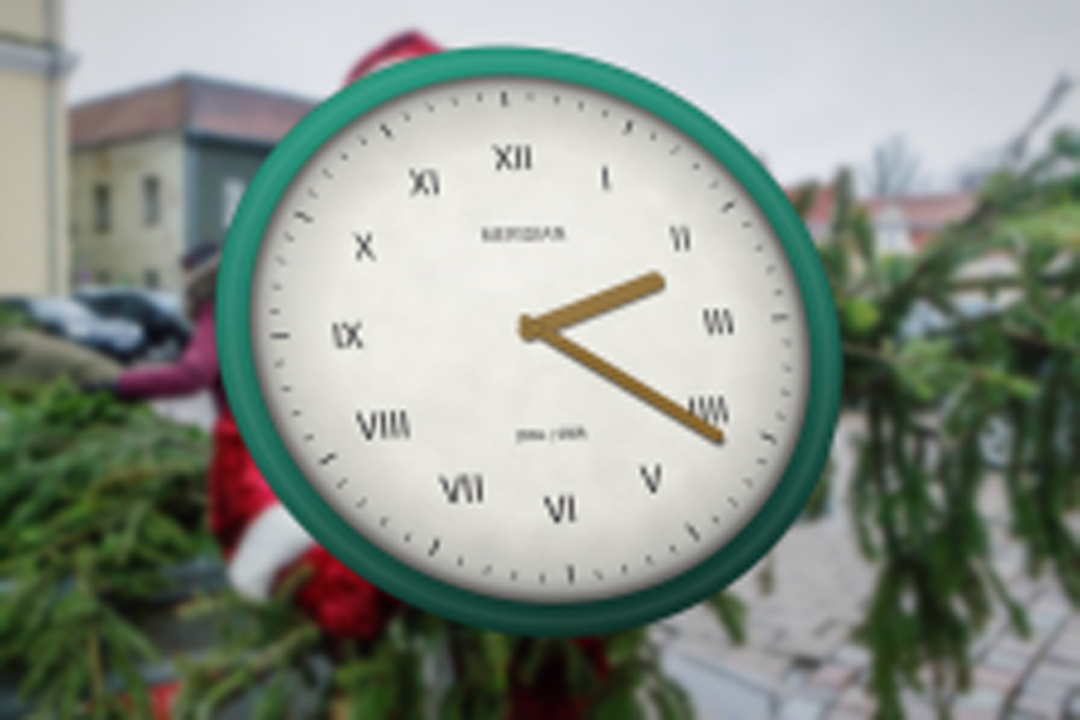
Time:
2:21
